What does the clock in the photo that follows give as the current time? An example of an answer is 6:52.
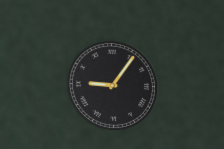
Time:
9:06
